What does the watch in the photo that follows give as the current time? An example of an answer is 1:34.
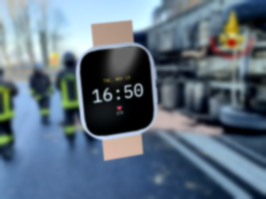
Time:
16:50
